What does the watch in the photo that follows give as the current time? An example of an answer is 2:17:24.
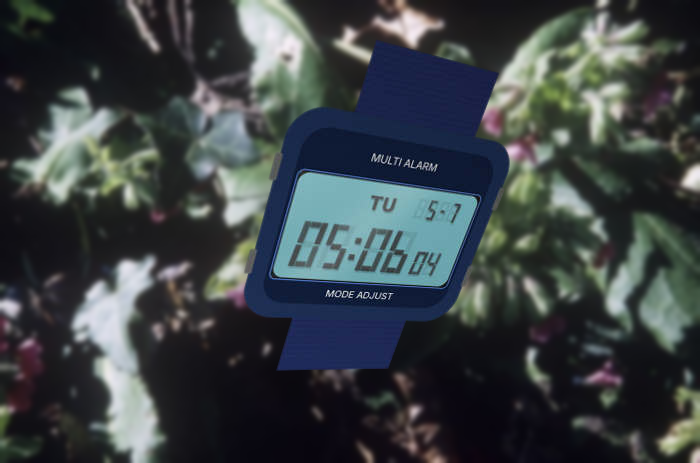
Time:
5:06:04
